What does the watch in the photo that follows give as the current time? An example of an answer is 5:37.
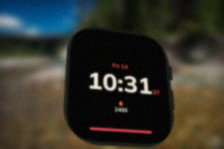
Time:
10:31
